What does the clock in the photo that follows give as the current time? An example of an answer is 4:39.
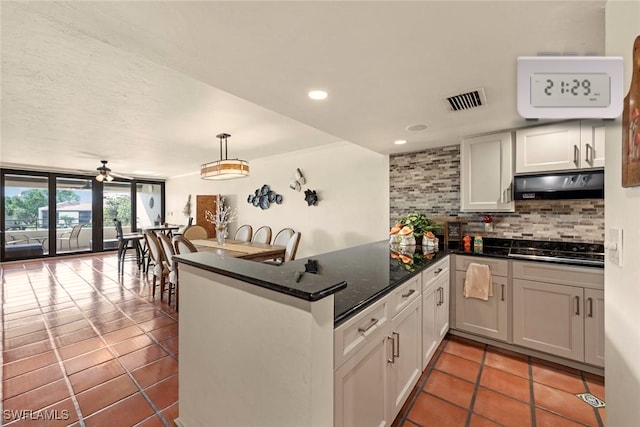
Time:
21:29
